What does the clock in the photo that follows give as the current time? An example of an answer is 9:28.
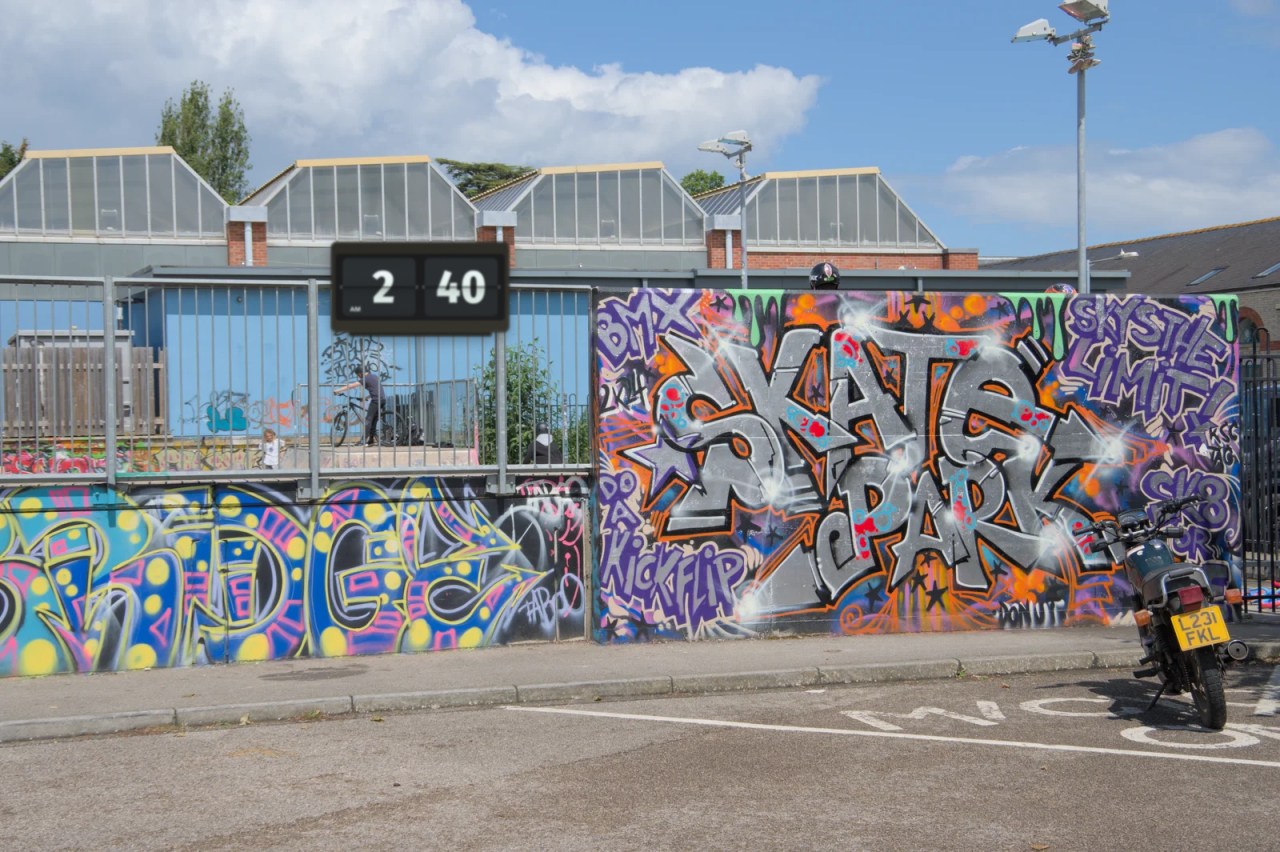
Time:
2:40
